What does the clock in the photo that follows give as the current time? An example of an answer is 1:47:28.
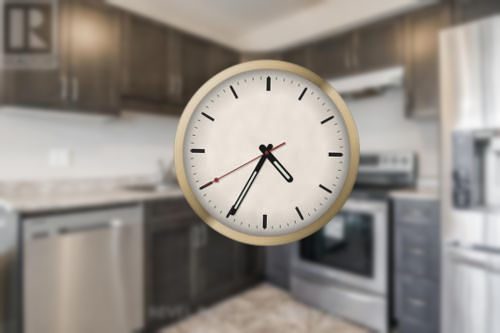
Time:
4:34:40
